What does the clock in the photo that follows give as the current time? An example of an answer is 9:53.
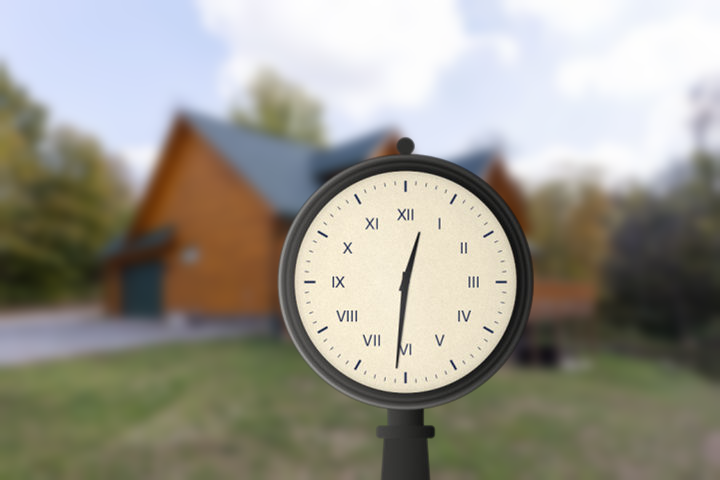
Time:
12:31
